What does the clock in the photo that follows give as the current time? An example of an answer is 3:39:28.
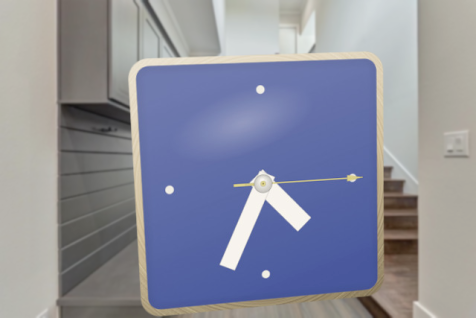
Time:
4:34:15
